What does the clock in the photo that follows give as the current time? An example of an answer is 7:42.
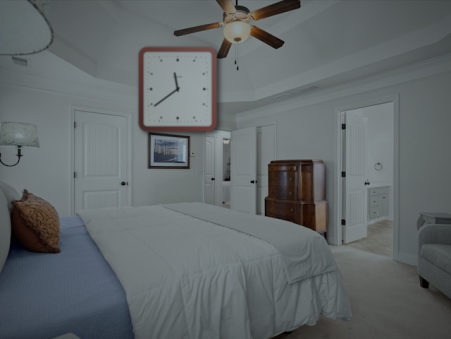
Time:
11:39
